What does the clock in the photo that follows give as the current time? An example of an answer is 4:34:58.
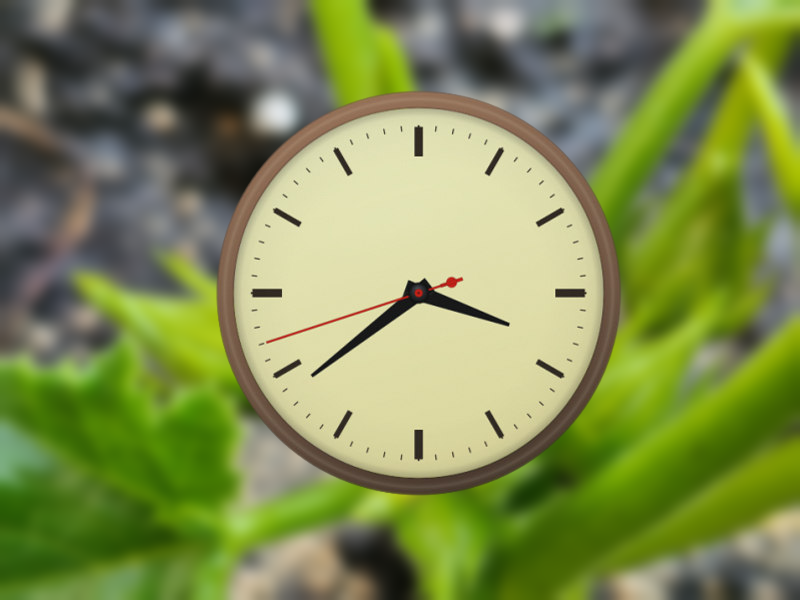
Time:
3:38:42
